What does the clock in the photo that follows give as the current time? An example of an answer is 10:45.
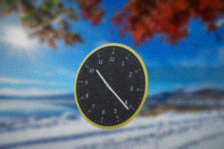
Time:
10:21
